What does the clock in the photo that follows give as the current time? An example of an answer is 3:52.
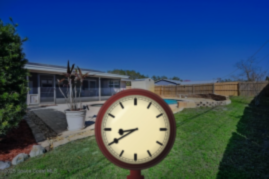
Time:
8:40
